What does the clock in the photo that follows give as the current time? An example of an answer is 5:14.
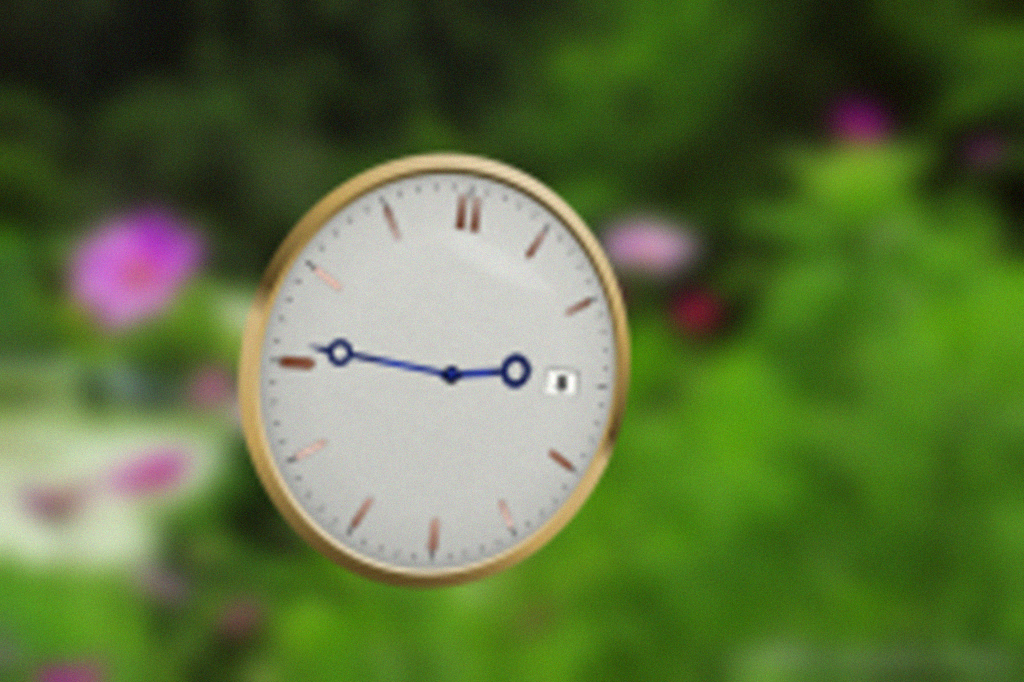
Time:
2:46
